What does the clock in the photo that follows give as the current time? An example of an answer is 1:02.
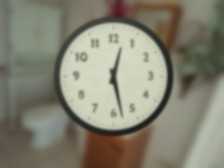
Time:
12:28
